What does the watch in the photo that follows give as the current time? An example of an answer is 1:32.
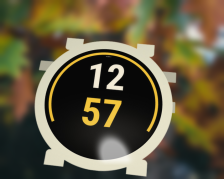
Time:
12:57
